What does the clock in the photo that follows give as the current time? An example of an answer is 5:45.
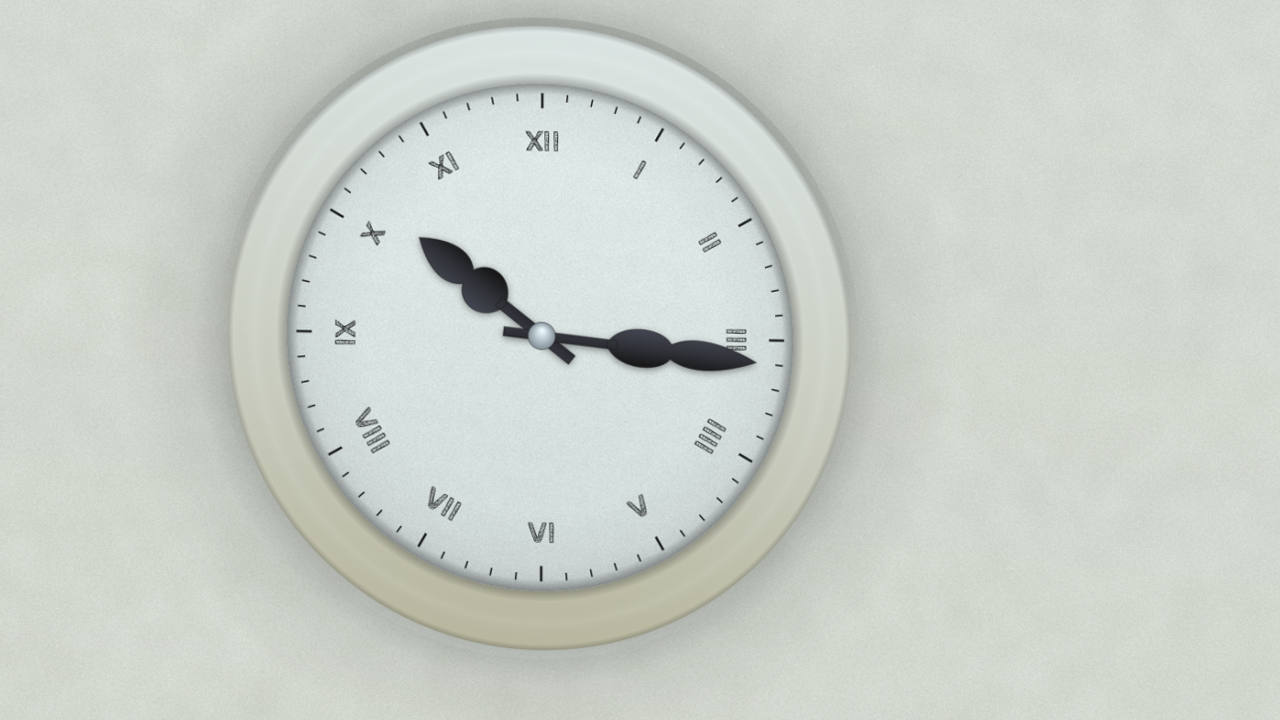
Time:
10:16
